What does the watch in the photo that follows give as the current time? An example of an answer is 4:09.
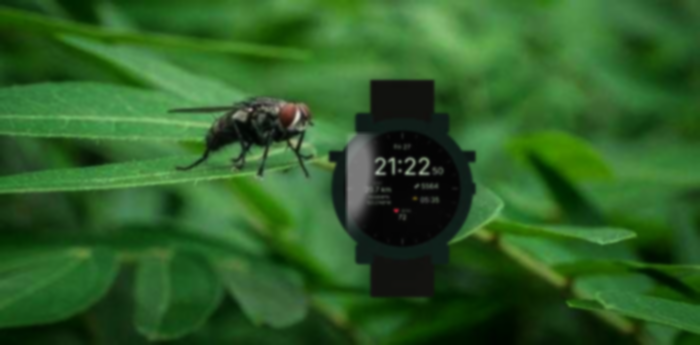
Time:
21:22
